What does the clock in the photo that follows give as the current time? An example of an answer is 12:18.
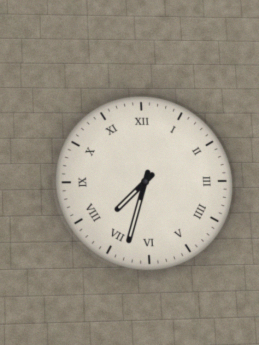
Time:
7:33
